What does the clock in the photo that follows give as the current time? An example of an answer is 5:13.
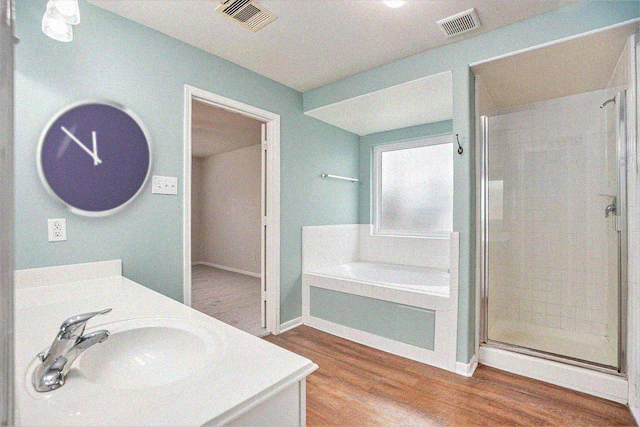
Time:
11:52
